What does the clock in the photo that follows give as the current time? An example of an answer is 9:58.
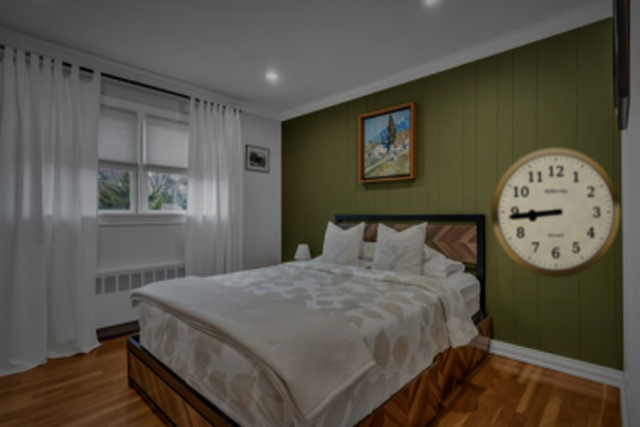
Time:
8:44
